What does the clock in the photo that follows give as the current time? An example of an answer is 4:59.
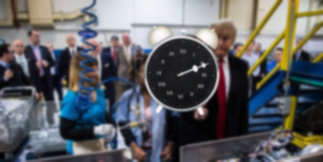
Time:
2:11
